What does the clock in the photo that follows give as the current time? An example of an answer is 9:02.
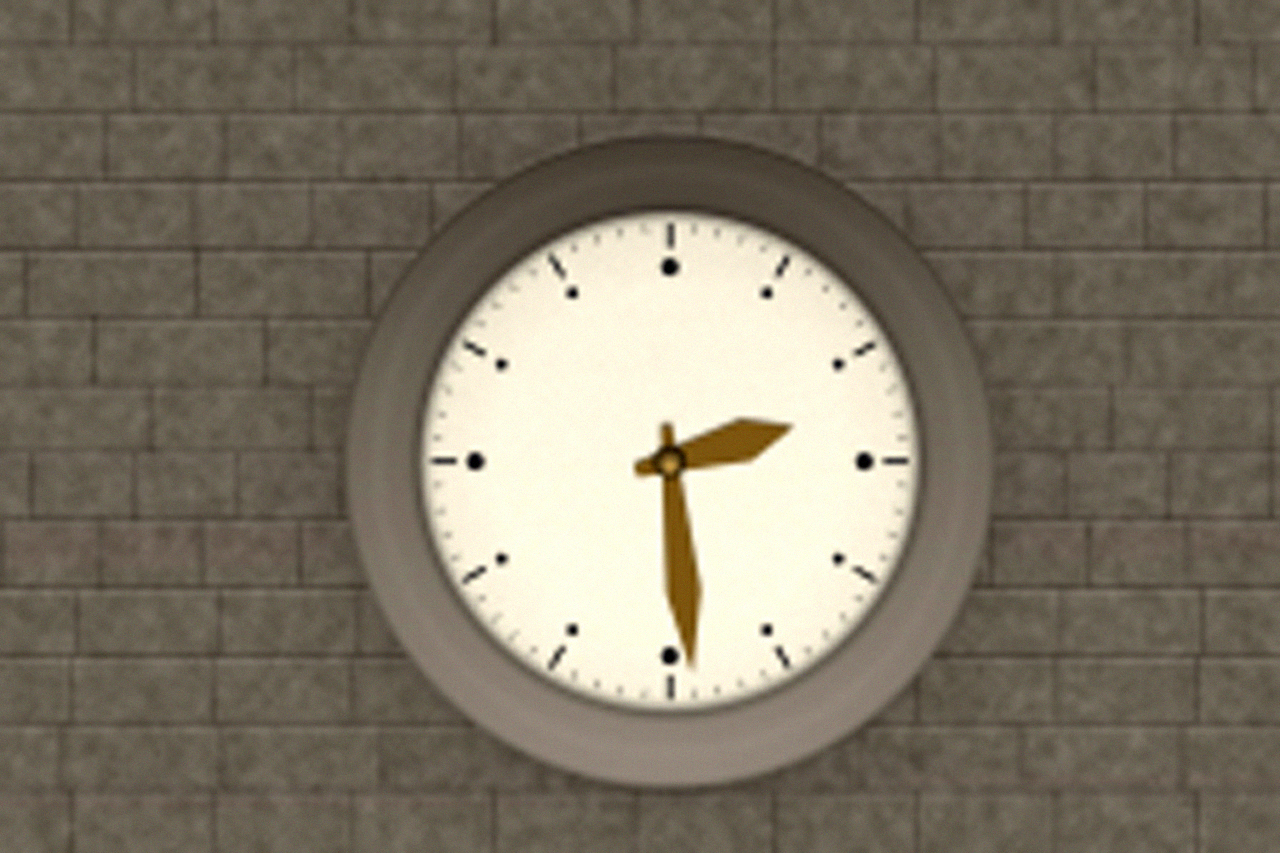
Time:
2:29
